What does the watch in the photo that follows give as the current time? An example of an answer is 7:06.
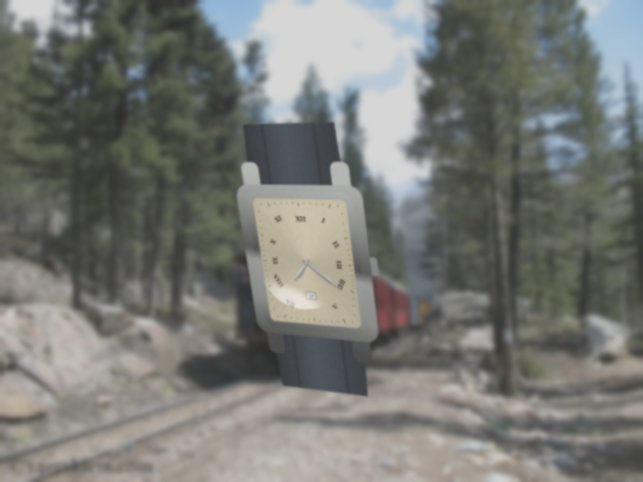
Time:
7:21
